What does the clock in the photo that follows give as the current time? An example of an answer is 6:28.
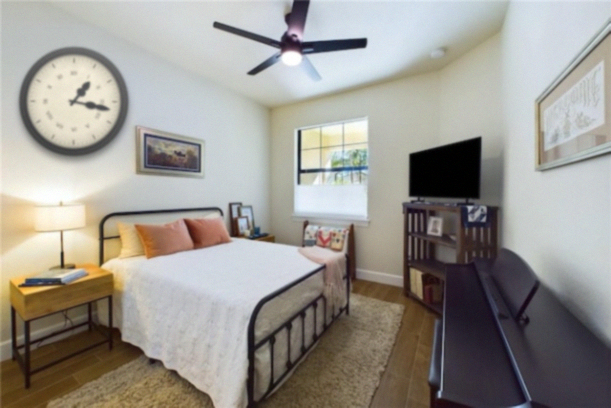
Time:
1:17
